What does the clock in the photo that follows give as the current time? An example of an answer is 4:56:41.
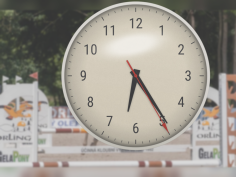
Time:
6:24:25
